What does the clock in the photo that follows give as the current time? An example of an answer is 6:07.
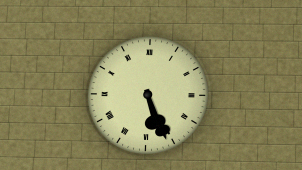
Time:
5:26
